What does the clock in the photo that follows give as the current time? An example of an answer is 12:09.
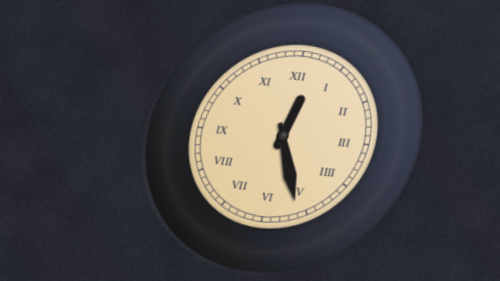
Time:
12:26
